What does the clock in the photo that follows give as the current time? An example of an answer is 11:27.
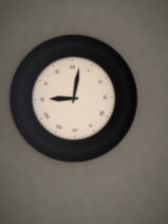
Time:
9:02
